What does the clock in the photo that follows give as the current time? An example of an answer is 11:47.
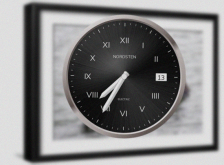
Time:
7:35
